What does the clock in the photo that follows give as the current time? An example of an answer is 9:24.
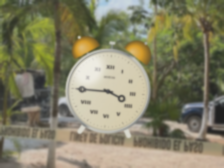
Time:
3:45
